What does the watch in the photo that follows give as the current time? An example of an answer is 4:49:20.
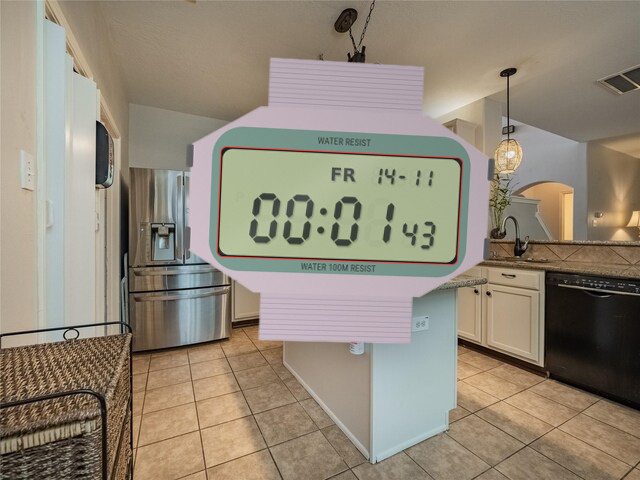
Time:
0:01:43
